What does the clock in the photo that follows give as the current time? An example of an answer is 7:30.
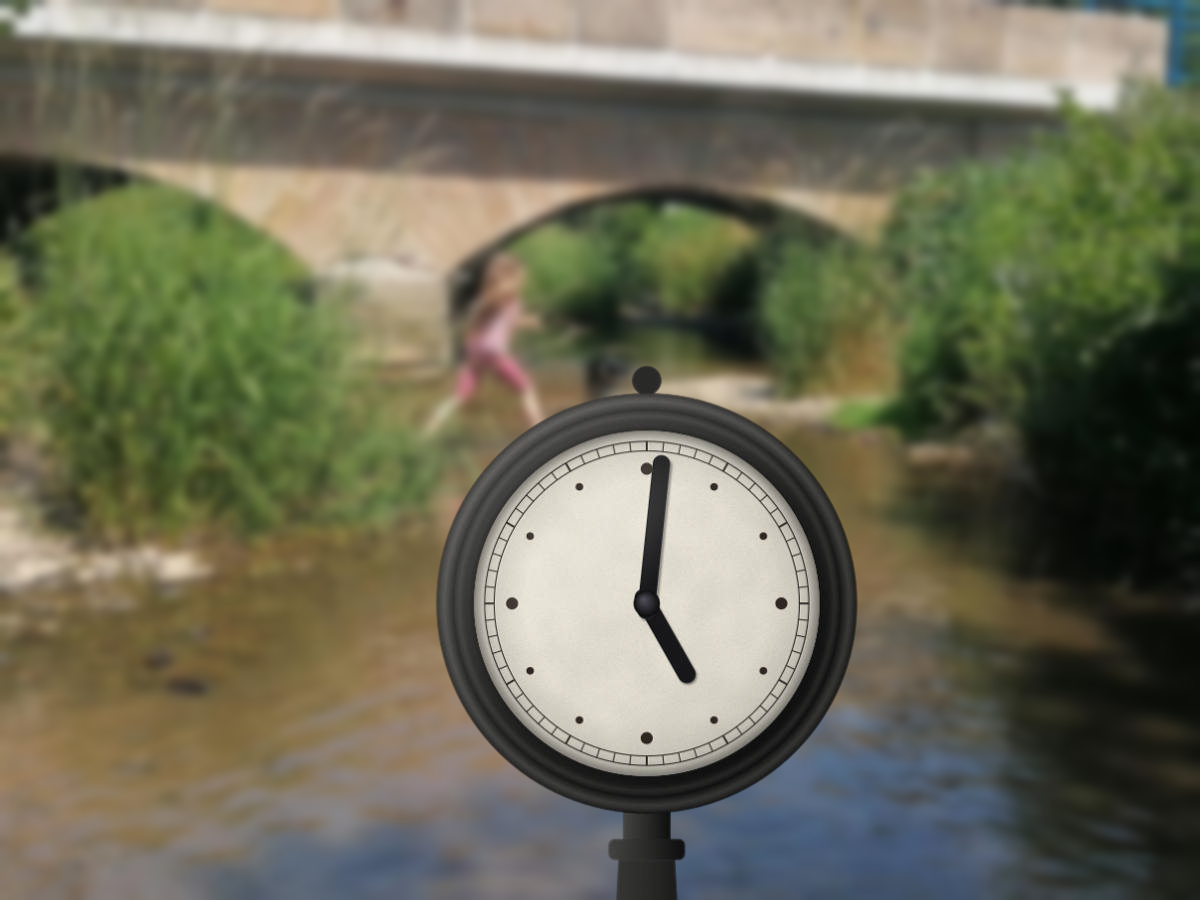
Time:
5:01
